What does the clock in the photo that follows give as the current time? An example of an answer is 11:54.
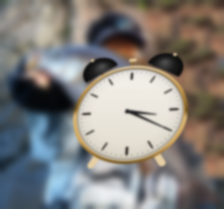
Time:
3:20
